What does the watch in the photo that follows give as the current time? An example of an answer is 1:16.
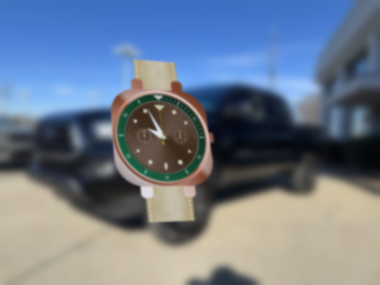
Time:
9:56
